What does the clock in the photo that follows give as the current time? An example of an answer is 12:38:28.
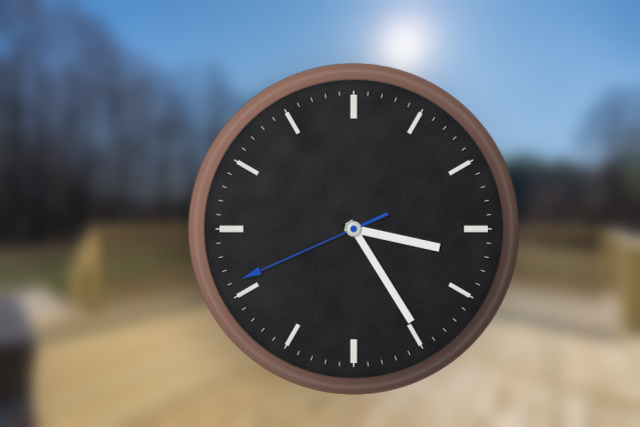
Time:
3:24:41
